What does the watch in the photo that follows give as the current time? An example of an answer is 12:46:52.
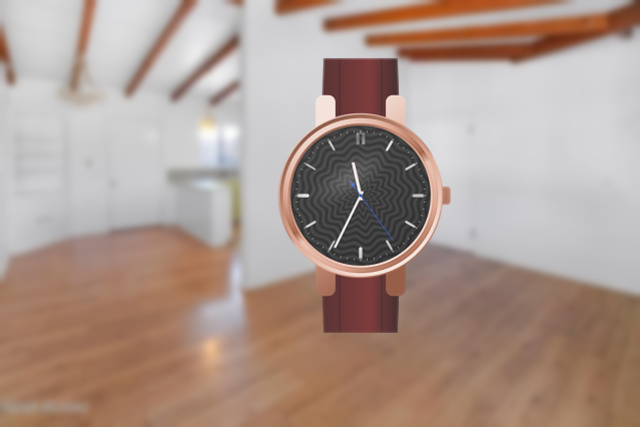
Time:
11:34:24
